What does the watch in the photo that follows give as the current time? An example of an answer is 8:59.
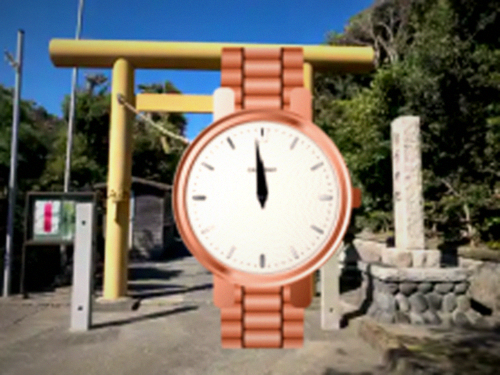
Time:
11:59
